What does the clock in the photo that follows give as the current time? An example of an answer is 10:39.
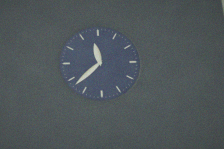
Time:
11:38
